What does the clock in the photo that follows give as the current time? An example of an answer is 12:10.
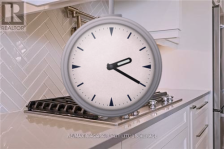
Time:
2:20
